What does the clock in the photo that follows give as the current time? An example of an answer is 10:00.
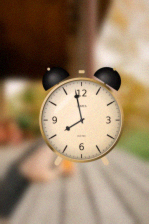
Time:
7:58
